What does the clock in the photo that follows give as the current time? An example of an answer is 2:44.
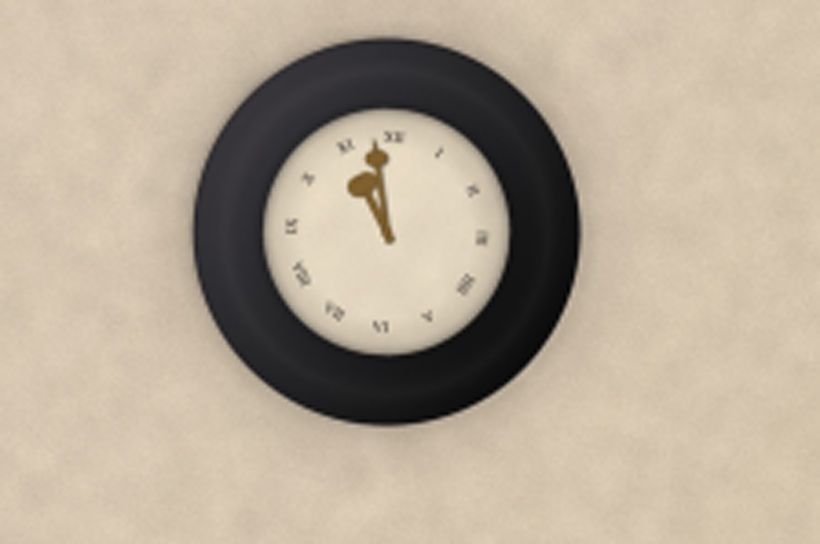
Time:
10:58
